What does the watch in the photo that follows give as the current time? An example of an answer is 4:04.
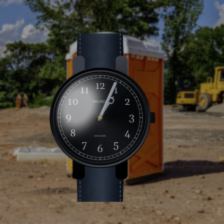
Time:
1:04
